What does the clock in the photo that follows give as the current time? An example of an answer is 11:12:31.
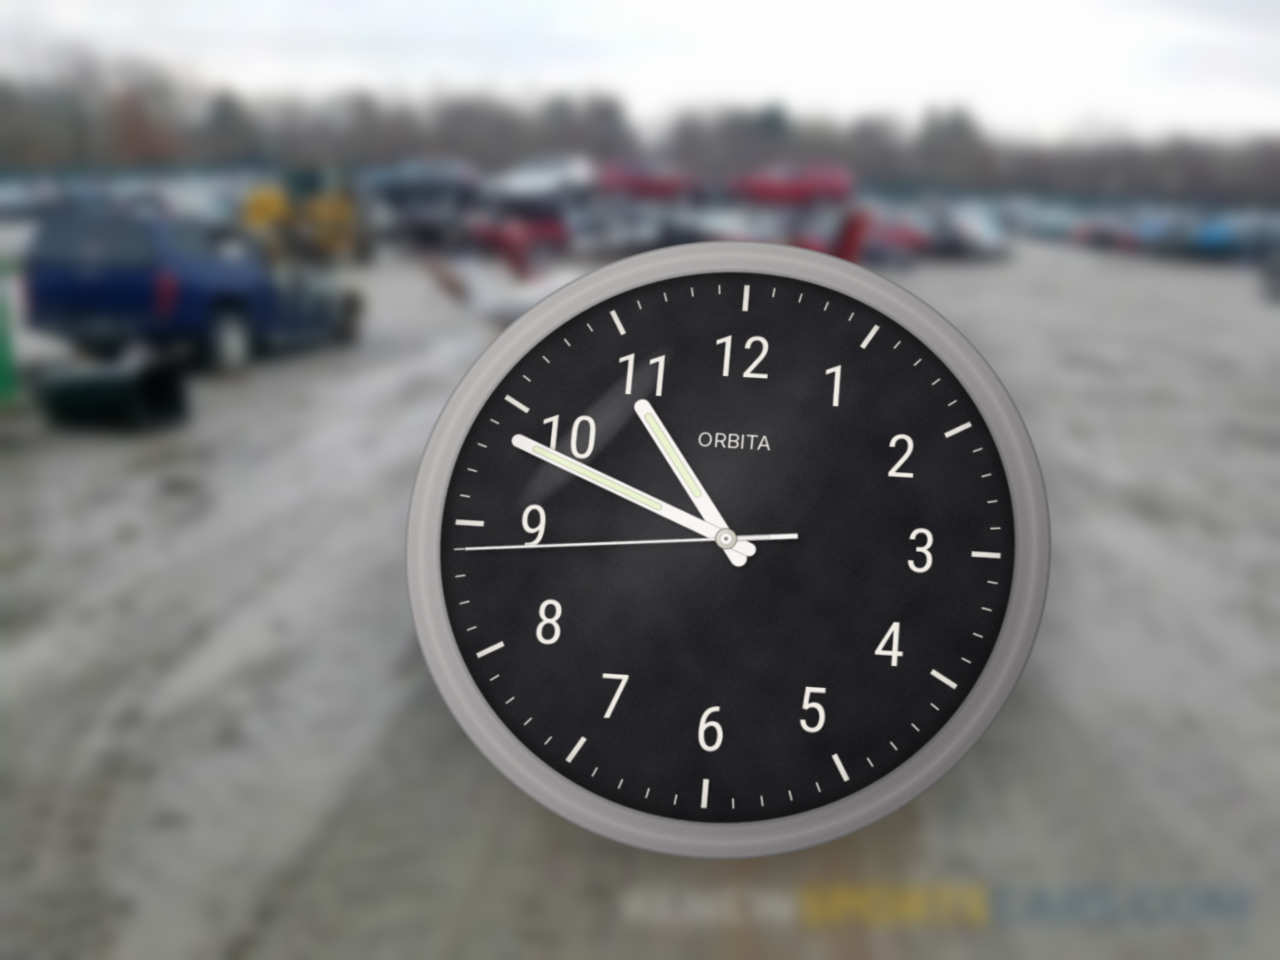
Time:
10:48:44
